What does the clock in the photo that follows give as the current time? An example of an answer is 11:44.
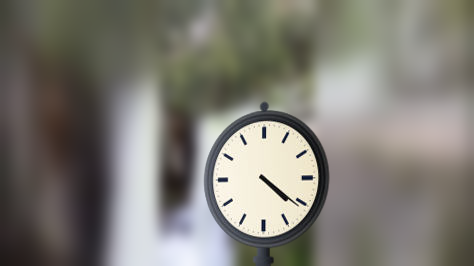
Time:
4:21
